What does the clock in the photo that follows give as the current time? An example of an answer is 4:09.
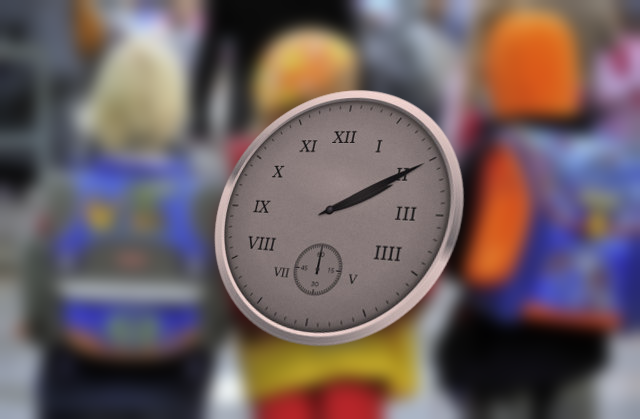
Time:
2:10
